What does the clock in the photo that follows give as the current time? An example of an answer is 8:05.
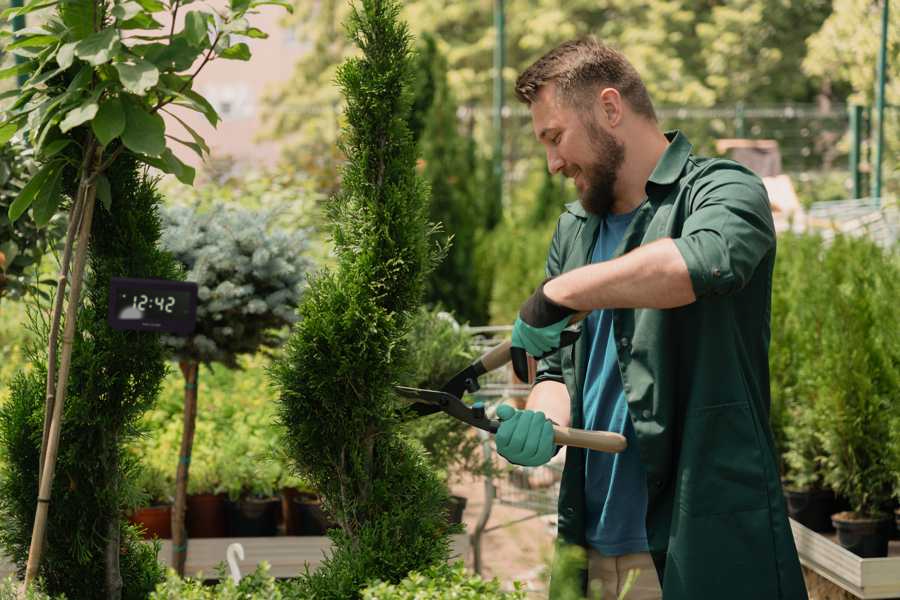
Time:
12:42
